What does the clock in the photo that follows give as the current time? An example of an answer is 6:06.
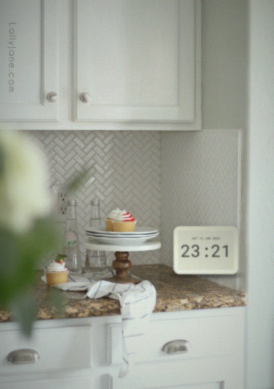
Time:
23:21
